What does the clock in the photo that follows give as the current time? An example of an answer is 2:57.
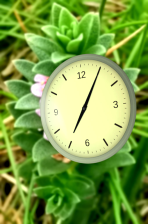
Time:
7:05
